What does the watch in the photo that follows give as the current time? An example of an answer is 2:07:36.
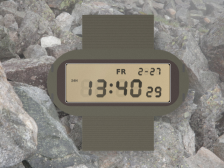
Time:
13:40:29
